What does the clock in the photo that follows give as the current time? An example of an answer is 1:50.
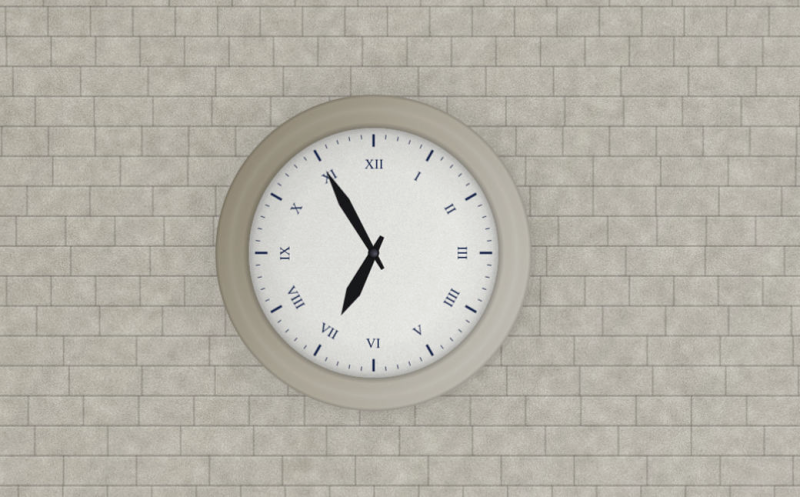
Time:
6:55
